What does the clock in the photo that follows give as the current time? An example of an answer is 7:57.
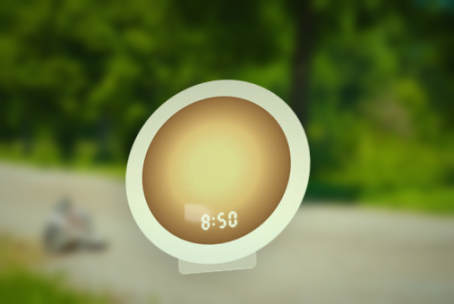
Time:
8:50
